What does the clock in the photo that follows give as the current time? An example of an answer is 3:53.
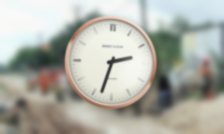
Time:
2:33
